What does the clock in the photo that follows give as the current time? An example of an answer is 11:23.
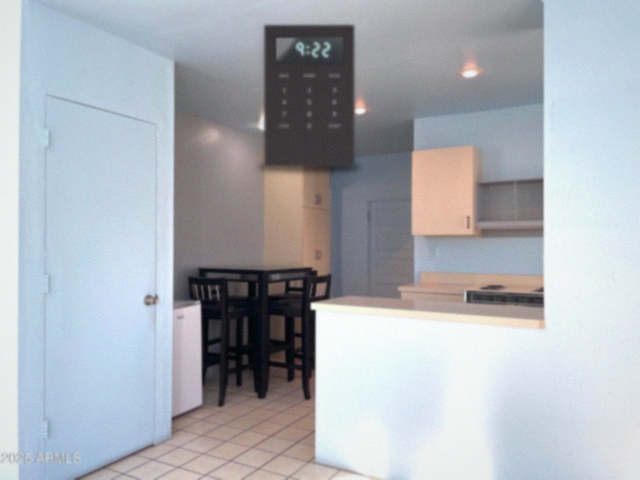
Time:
9:22
